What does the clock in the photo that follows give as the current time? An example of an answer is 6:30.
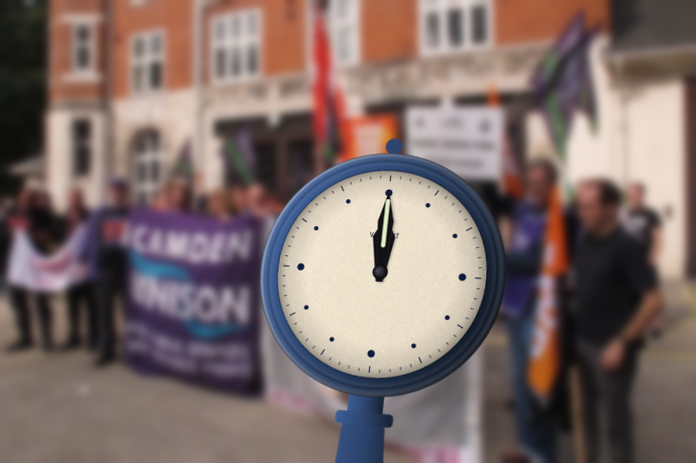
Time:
12:00
